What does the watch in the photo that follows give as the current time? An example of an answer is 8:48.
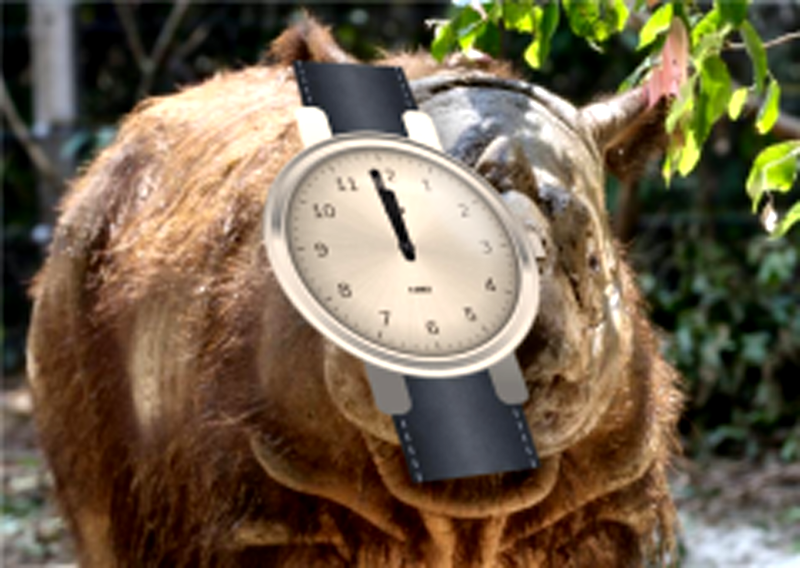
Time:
11:59
